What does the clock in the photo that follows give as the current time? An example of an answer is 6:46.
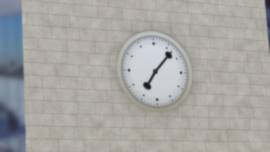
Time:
7:07
